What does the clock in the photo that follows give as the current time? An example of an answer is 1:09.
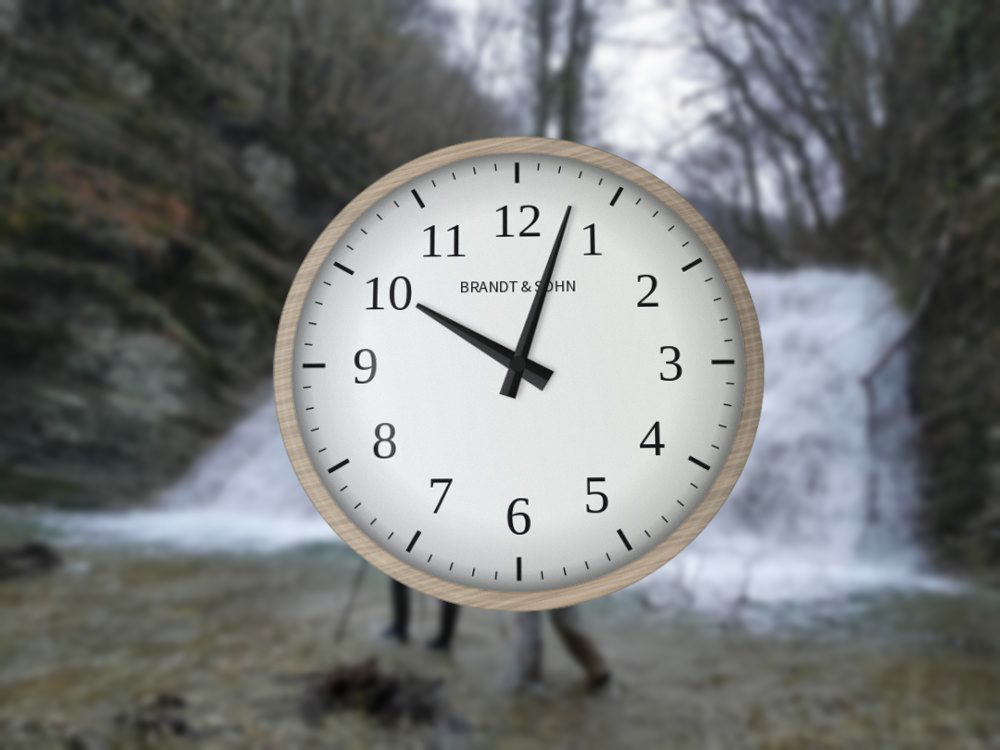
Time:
10:03
